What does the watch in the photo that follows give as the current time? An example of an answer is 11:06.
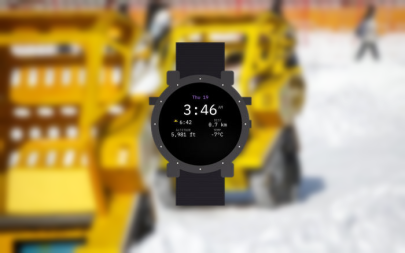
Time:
3:46
